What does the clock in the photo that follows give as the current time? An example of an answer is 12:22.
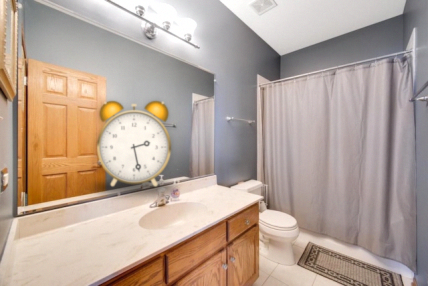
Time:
2:28
